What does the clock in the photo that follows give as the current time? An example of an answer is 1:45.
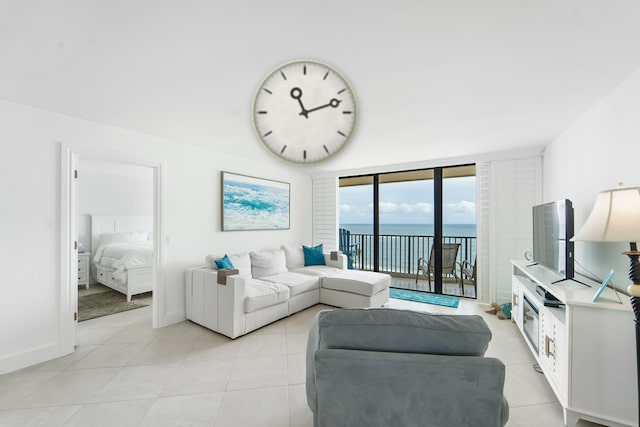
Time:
11:12
